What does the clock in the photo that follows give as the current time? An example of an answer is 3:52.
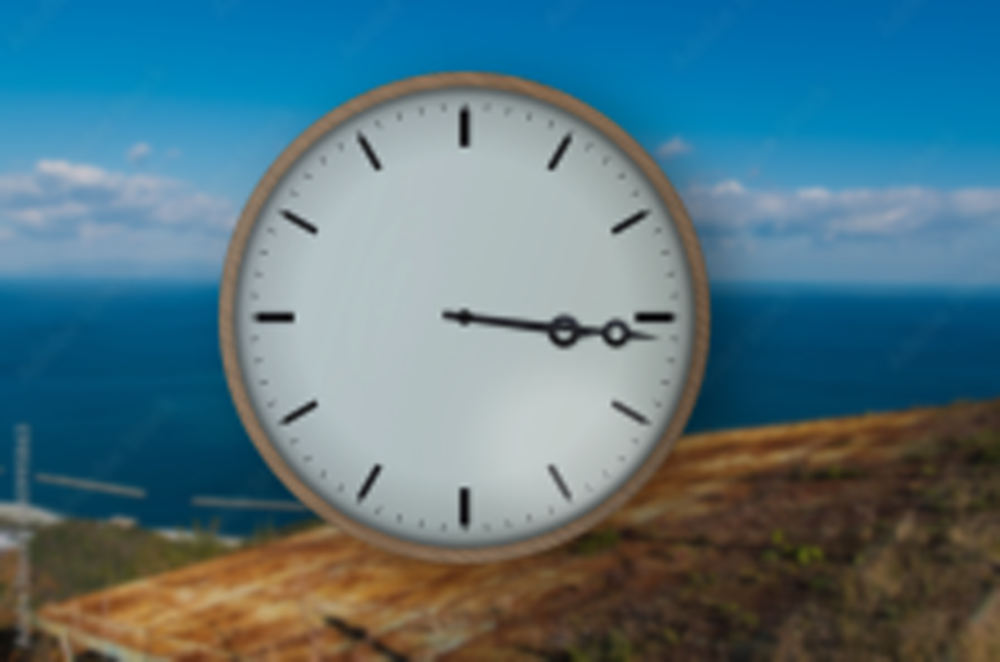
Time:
3:16
